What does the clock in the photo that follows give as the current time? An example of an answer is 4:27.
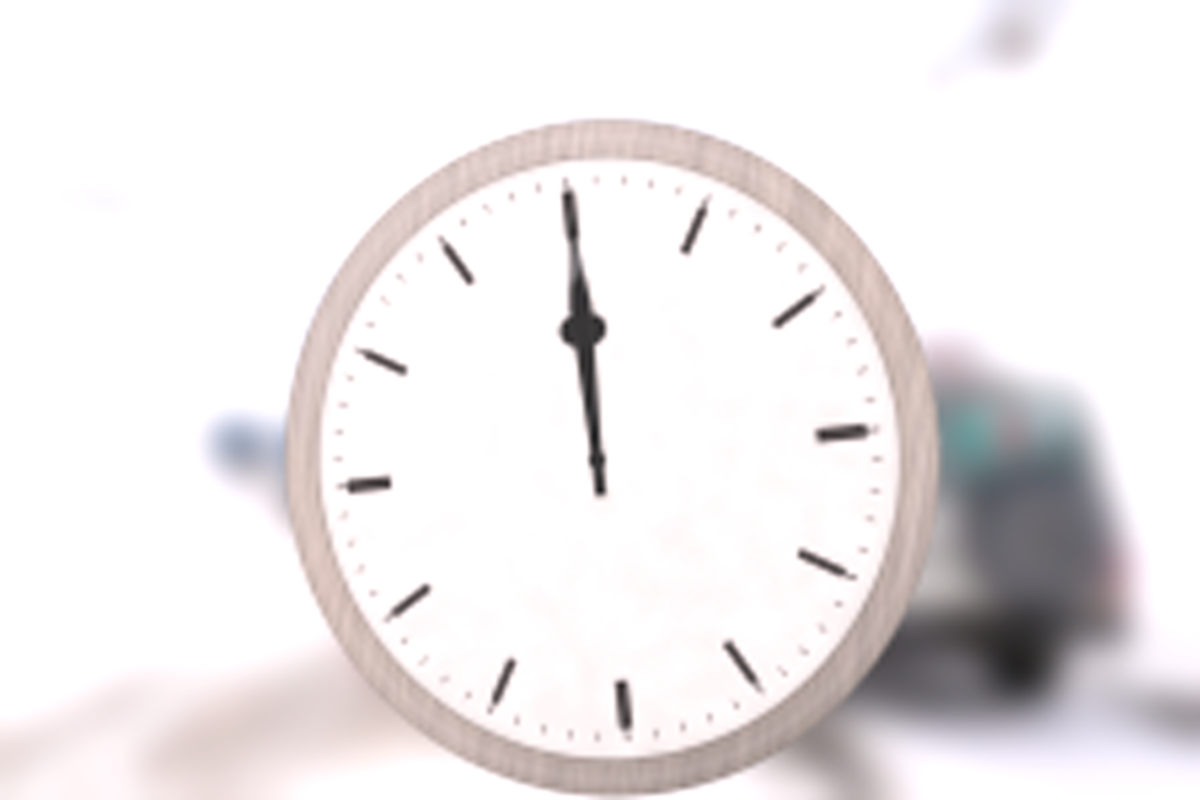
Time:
12:00
